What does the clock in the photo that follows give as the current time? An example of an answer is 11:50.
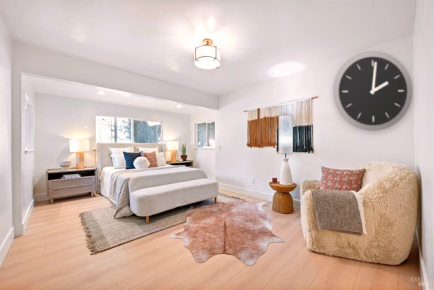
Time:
2:01
